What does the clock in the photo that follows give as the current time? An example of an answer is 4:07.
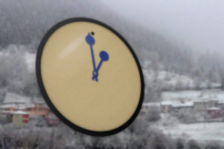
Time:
12:59
